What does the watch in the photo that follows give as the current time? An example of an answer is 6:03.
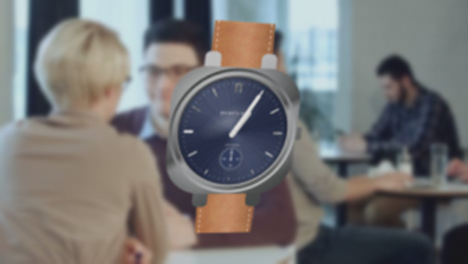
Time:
1:05
